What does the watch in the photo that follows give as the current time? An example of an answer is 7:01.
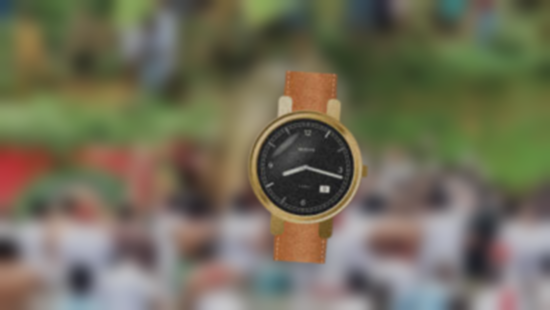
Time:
8:17
